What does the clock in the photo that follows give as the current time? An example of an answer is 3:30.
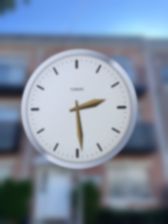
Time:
2:29
